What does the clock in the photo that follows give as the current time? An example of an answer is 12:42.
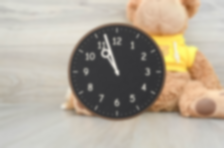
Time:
10:57
